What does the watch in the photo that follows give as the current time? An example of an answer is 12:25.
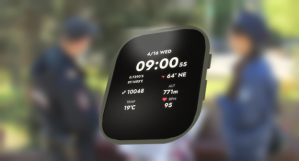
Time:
9:00
